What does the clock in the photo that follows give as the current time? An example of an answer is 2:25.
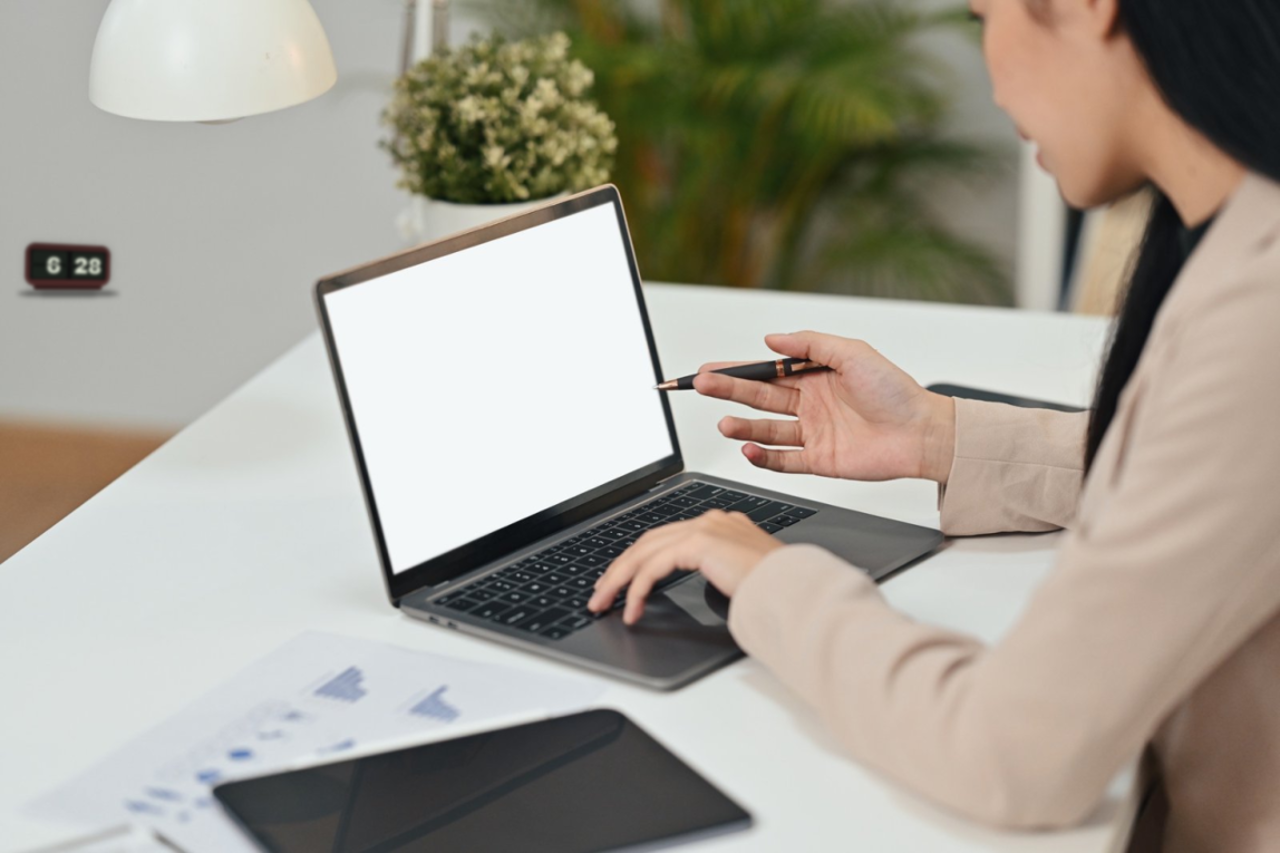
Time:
6:28
